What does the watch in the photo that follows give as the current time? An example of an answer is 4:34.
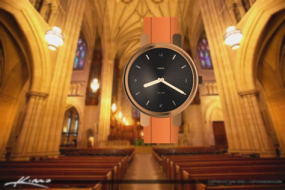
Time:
8:20
